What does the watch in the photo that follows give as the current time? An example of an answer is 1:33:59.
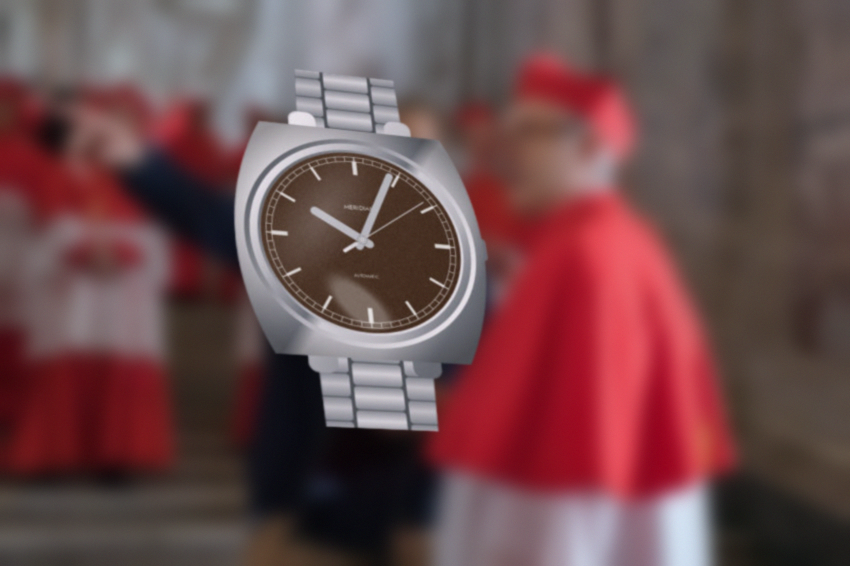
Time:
10:04:09
